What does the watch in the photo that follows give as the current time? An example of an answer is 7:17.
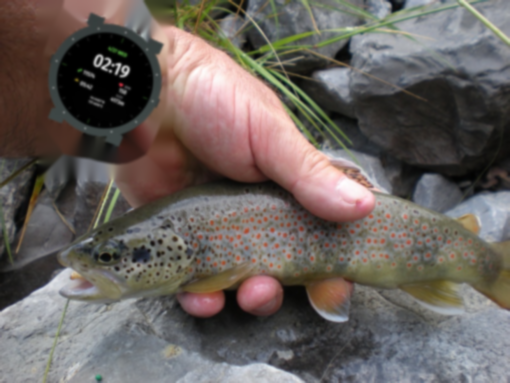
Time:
2:19
